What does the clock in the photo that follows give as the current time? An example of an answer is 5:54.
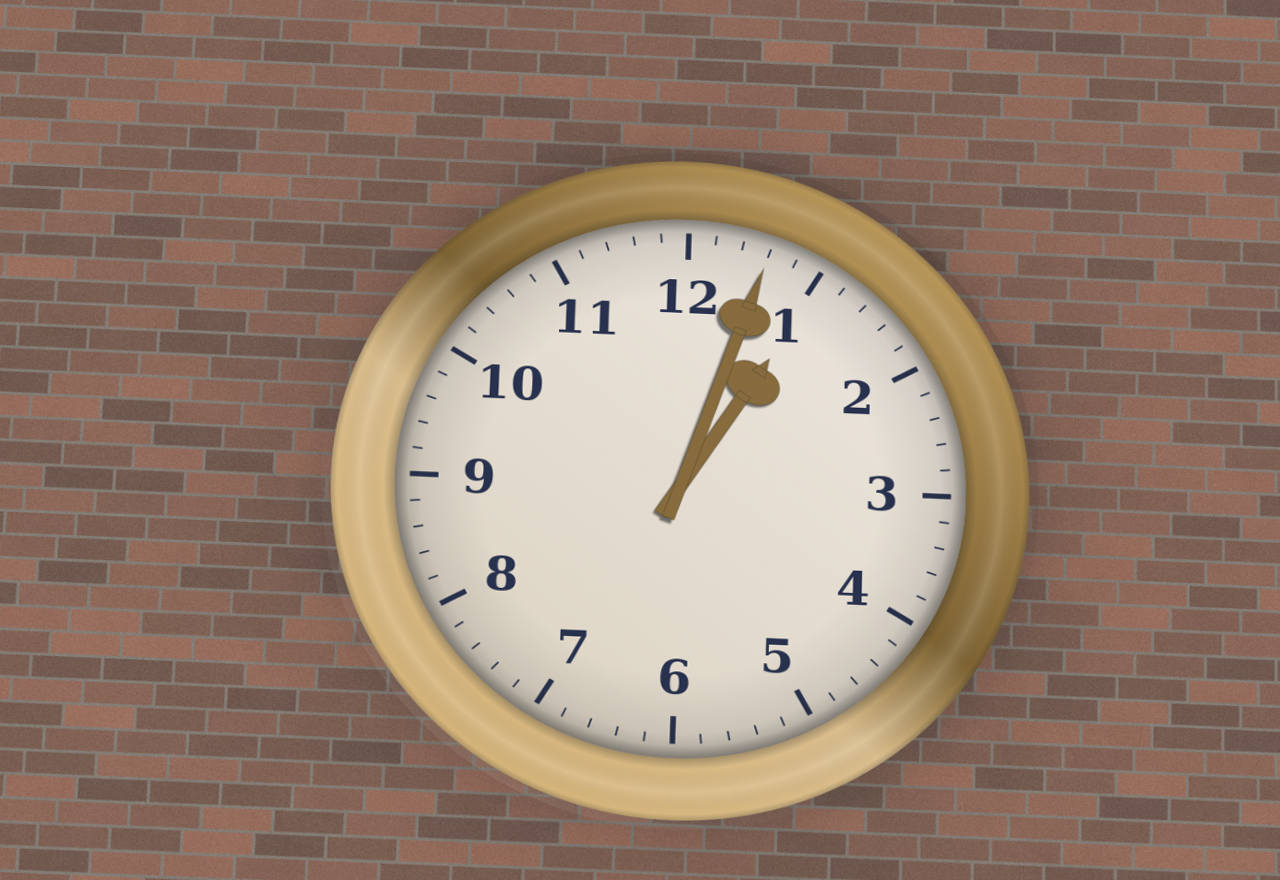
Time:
1:03
